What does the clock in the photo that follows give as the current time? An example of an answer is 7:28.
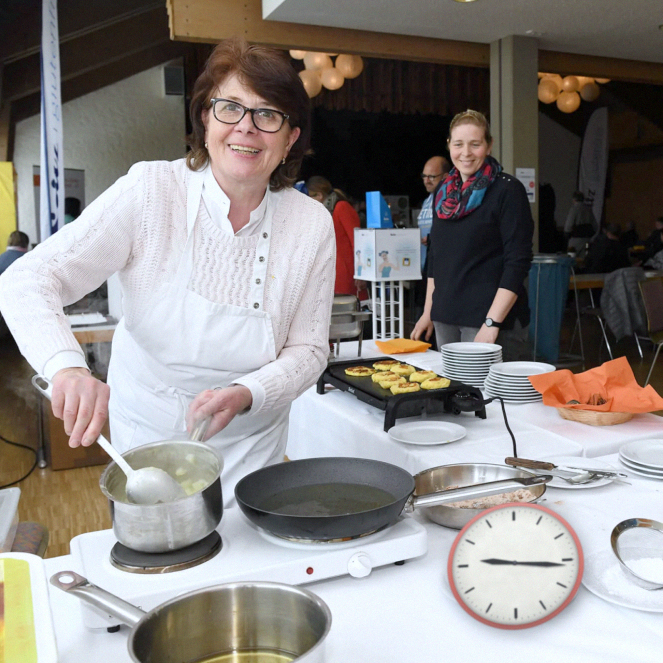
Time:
9:16
